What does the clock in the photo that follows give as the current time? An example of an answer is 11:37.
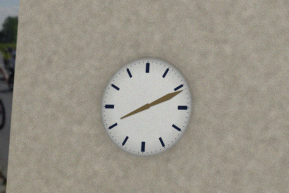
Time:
8:11
